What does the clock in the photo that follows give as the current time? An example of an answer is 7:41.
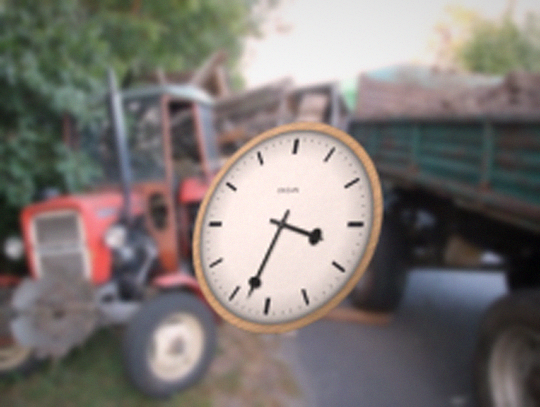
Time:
3:33
